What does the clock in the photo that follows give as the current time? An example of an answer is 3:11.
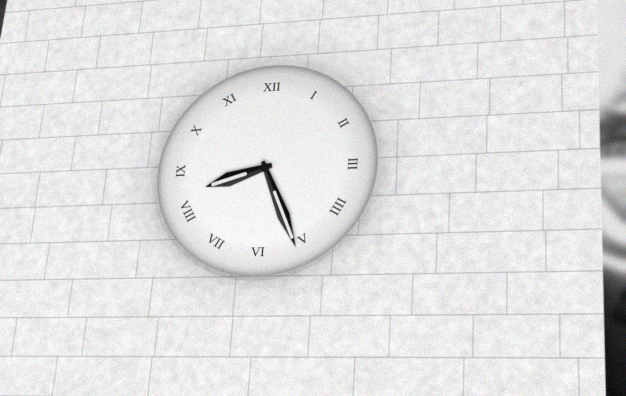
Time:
8:26
